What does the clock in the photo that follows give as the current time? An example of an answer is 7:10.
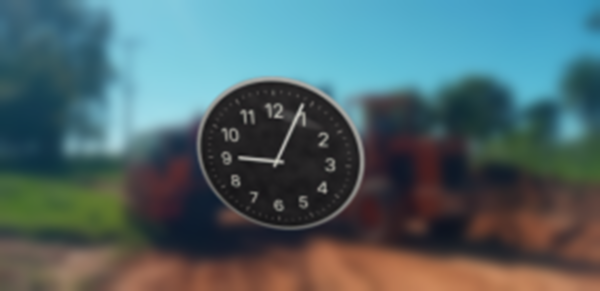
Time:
9:04
